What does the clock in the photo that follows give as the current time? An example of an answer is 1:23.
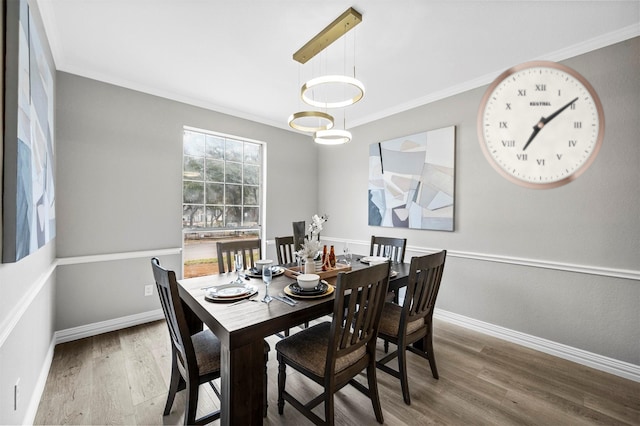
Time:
7:09
